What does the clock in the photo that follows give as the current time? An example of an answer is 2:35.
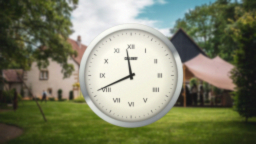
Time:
11:41
